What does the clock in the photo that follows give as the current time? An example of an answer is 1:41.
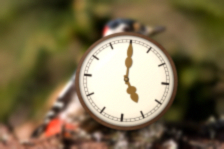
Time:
5:00
